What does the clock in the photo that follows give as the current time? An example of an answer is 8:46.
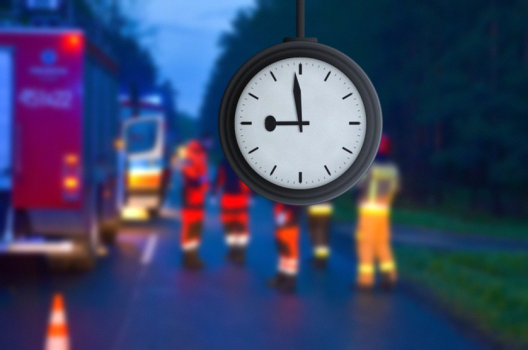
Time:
8:59
